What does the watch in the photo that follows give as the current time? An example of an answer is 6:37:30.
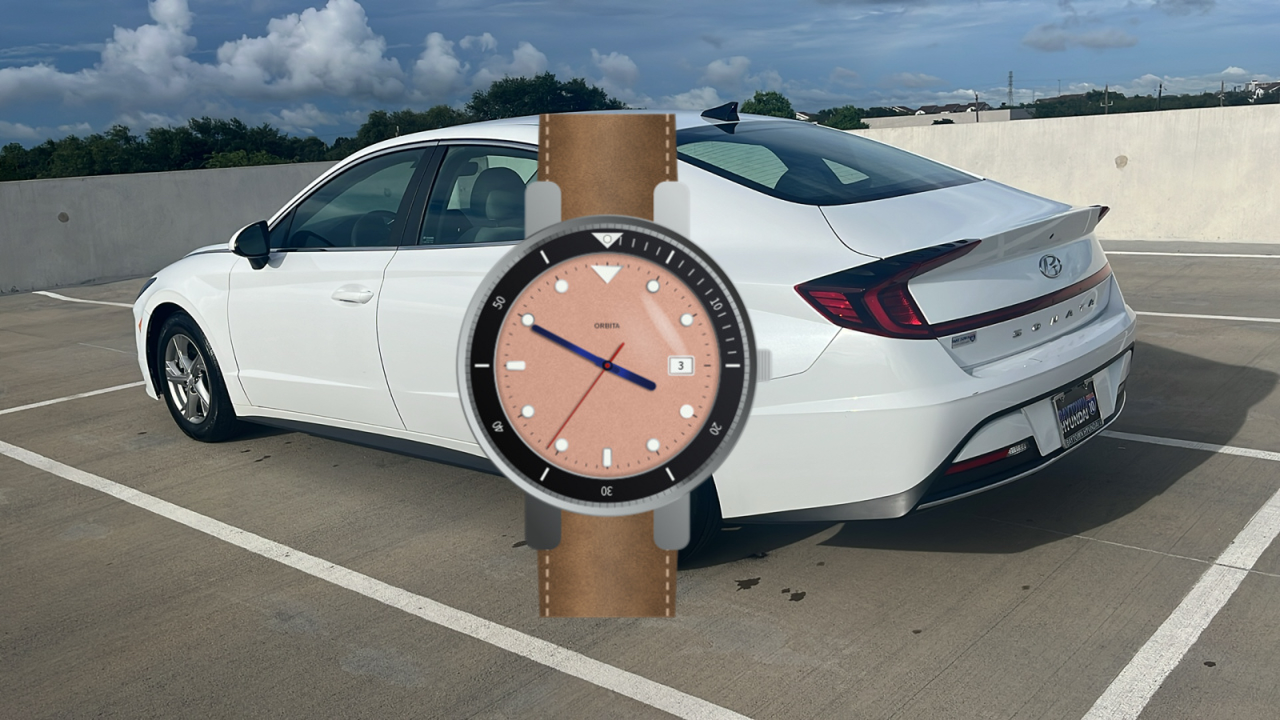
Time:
3:49:36
